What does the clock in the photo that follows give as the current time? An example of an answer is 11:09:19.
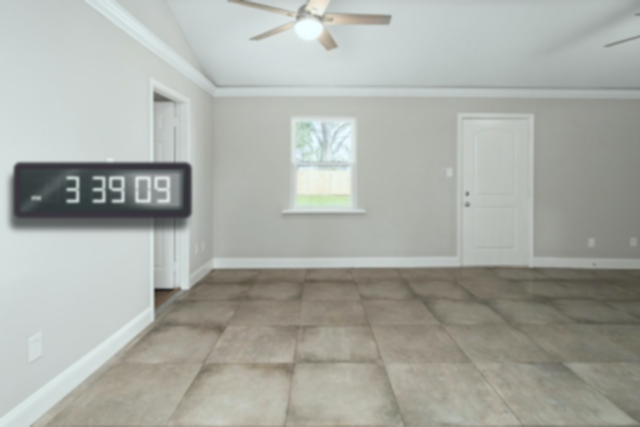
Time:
3:39:09
